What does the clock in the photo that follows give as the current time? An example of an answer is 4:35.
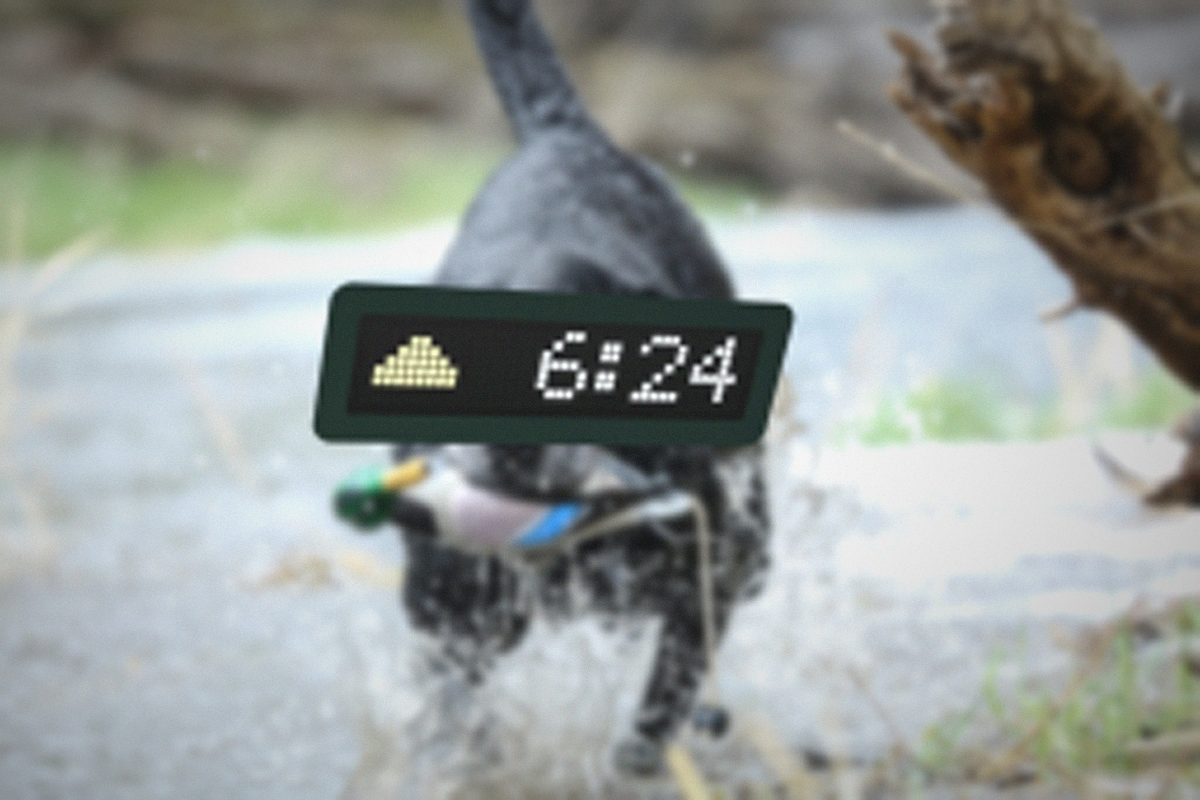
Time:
6:24
